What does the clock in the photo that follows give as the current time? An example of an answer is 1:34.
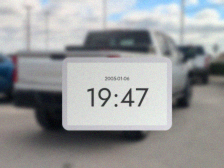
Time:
19:47
